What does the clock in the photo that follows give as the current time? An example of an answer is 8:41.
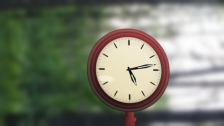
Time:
5:13
